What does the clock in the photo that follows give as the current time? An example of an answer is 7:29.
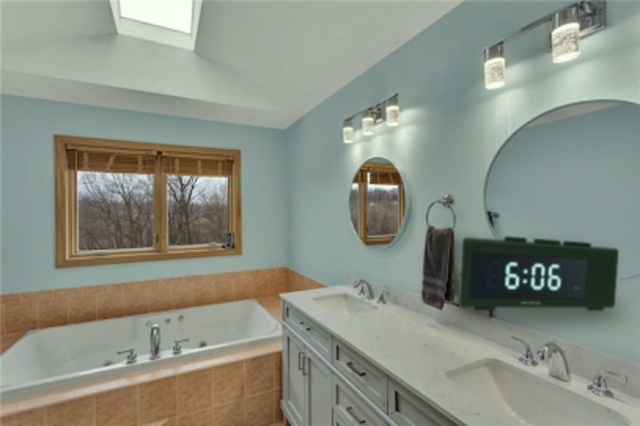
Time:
6:06
